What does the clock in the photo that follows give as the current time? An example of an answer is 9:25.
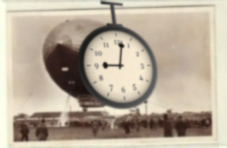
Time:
9:02
